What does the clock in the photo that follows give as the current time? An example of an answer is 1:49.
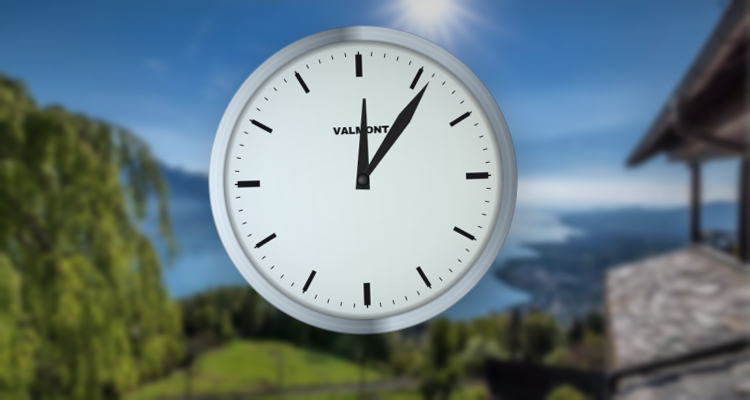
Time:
12:06
